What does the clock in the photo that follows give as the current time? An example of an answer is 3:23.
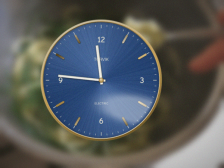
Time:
11:46
